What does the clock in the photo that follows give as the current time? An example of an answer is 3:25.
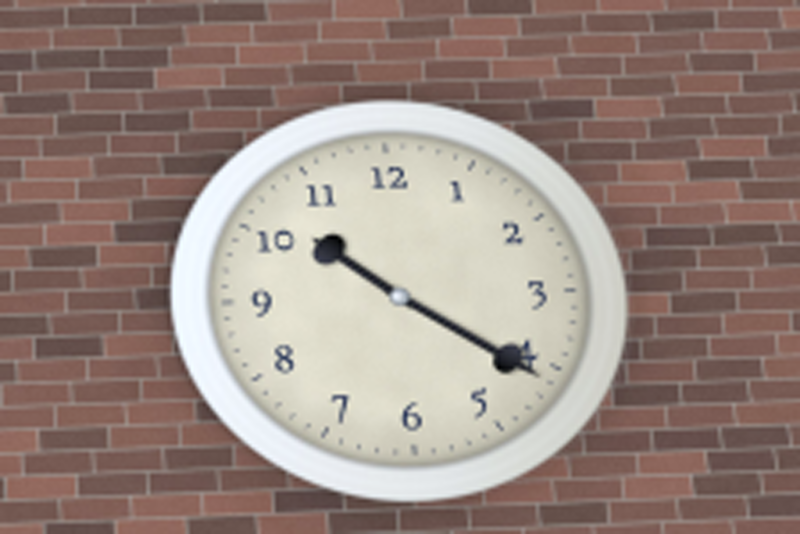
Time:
10:21
